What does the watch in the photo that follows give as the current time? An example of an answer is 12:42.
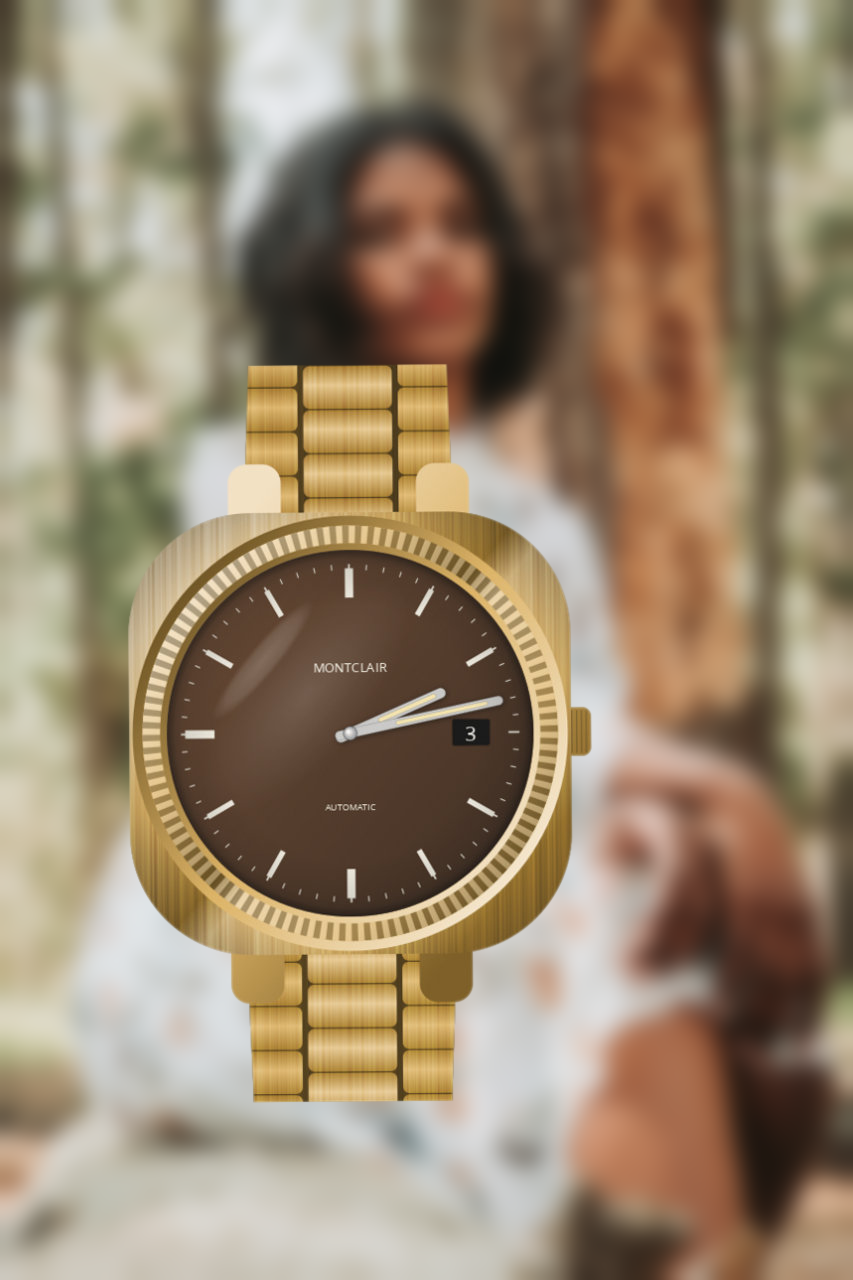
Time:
2:13
